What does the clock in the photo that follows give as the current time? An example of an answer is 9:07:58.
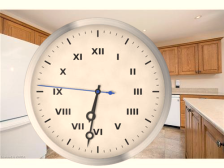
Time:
6:31:46
